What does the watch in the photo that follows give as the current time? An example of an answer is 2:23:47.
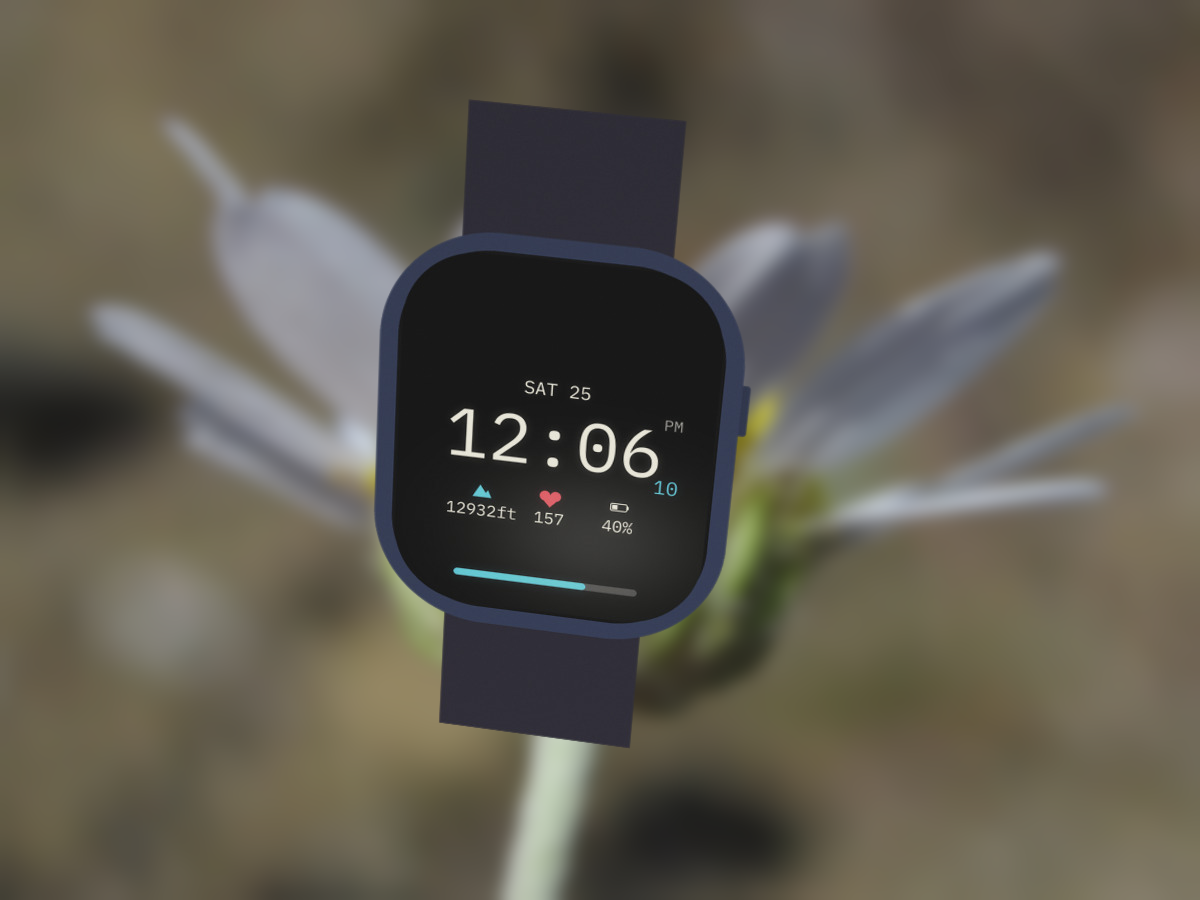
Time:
12:06:10
